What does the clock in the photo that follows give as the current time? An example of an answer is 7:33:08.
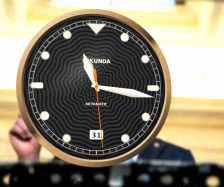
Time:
11:16:29
